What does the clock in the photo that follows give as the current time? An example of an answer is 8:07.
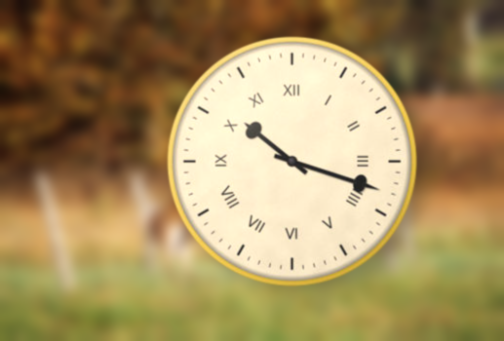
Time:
10:18
